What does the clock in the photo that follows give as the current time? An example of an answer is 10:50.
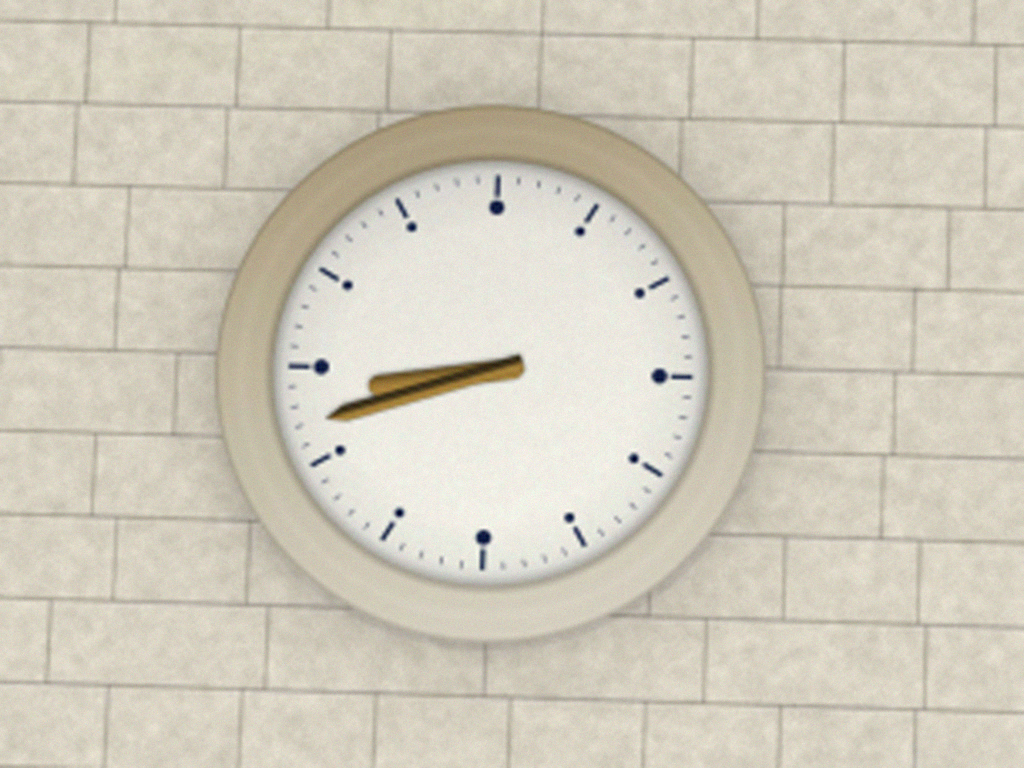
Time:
8:42
